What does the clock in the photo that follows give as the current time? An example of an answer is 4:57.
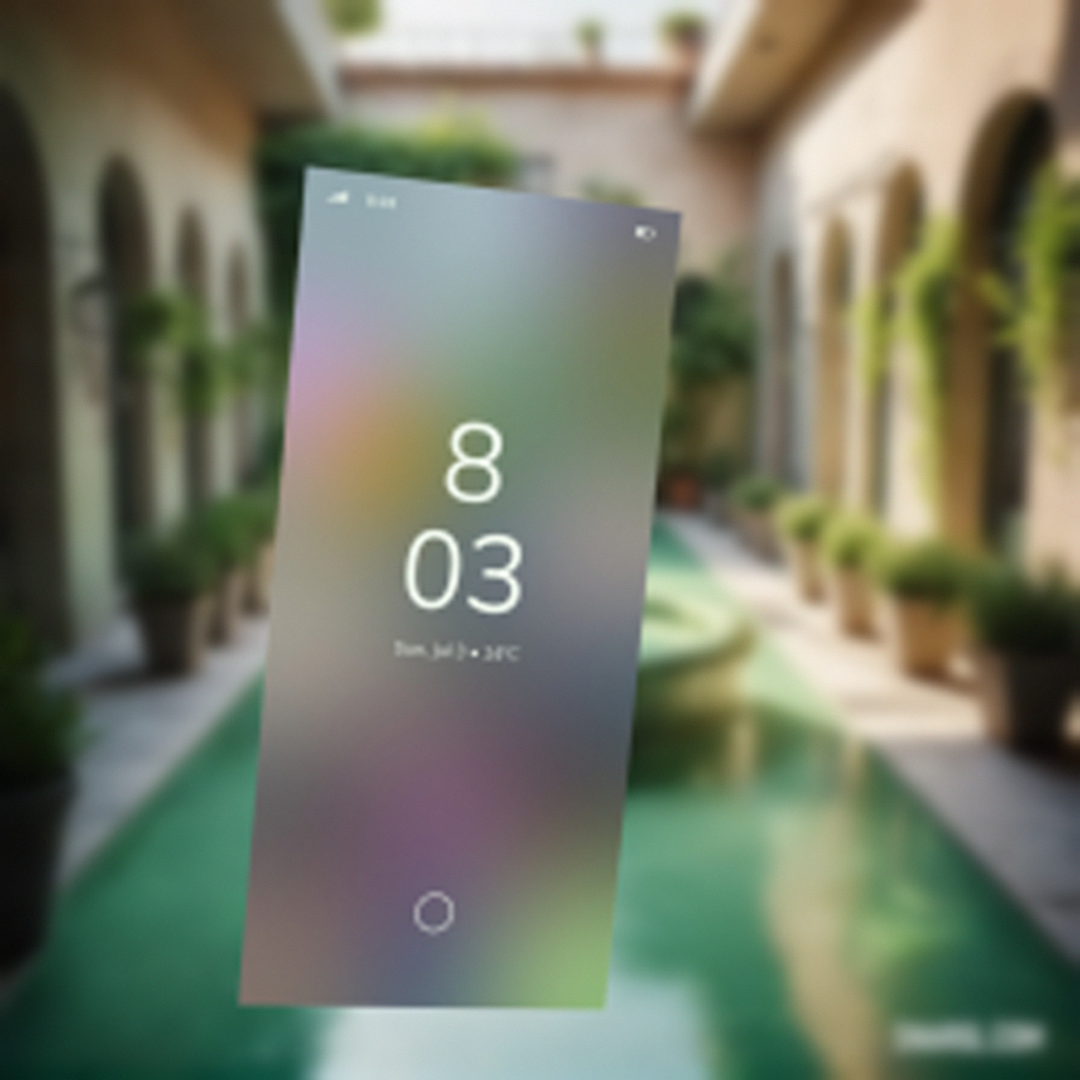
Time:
8:03
